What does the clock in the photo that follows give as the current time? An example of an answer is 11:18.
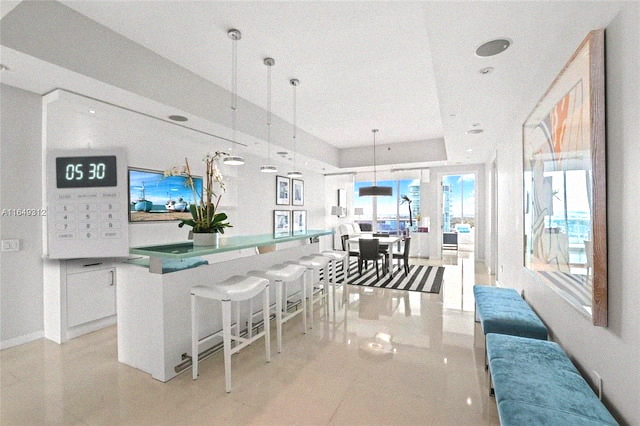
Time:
5:30
